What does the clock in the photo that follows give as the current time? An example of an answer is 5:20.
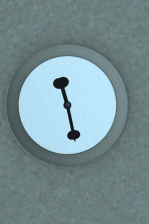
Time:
11:28
